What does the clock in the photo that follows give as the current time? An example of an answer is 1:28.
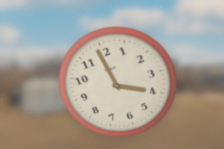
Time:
3:59
